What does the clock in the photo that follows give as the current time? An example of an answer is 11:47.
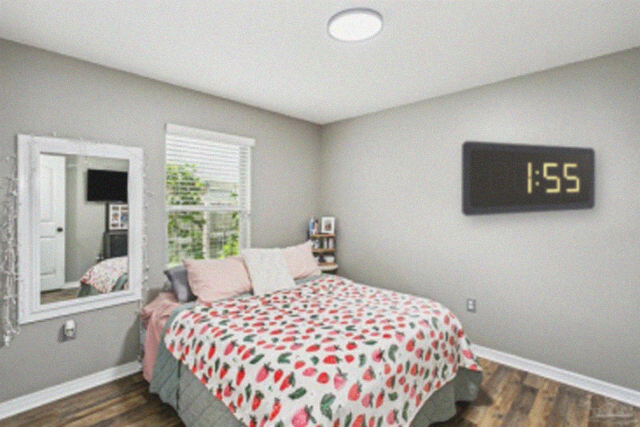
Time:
1:55
